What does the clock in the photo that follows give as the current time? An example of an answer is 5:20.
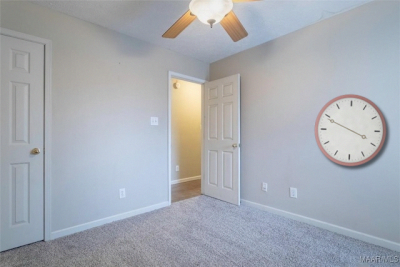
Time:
3:49
